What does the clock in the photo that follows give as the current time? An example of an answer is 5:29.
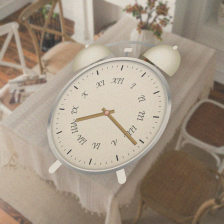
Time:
8:21
